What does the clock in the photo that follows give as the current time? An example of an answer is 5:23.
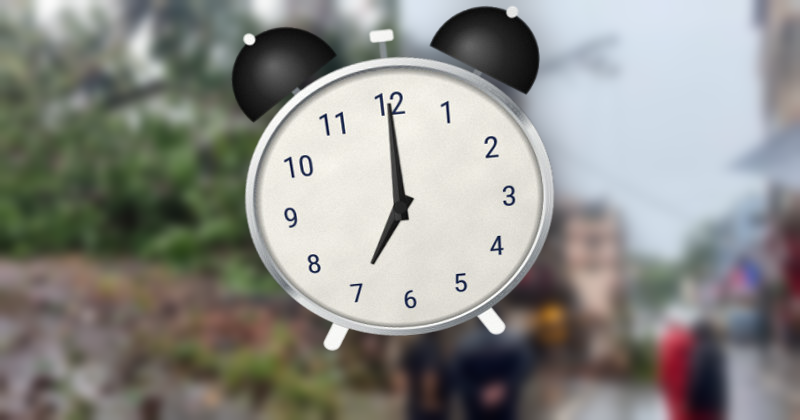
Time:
7:00
